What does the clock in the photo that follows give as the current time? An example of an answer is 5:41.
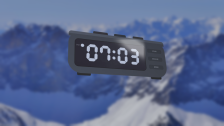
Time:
7:03
